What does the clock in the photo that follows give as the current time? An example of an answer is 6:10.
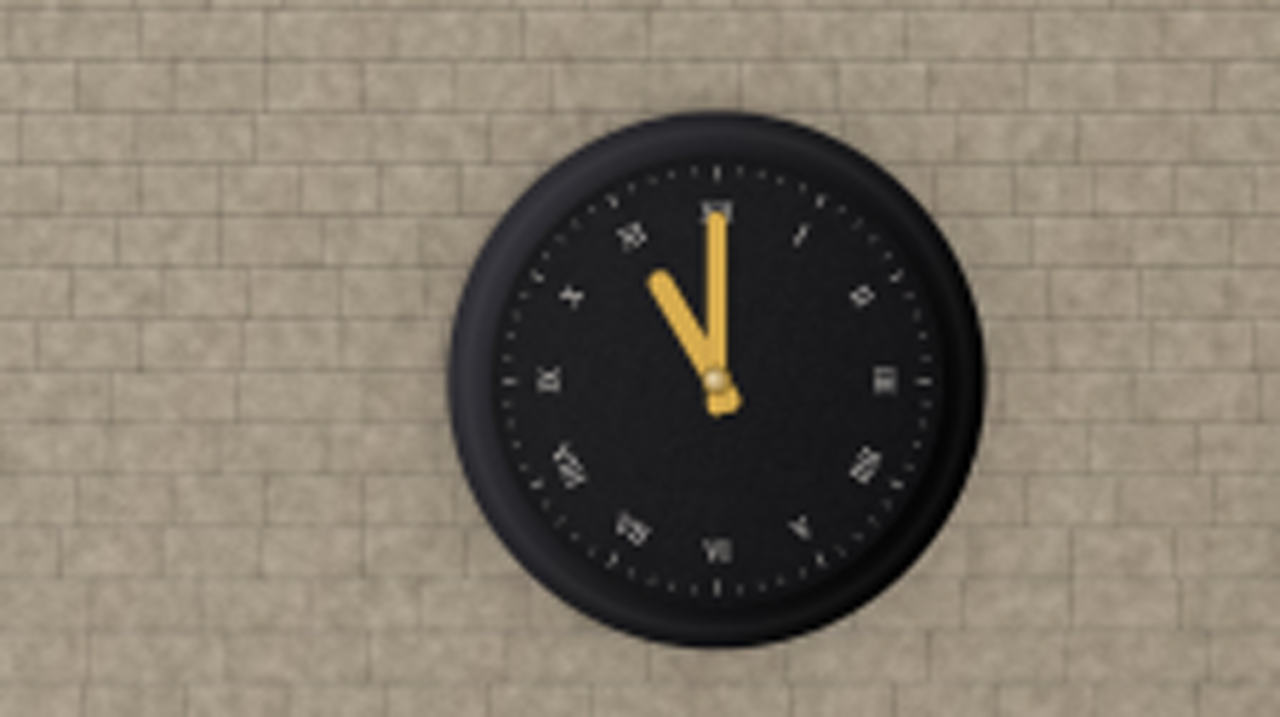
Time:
11:00
